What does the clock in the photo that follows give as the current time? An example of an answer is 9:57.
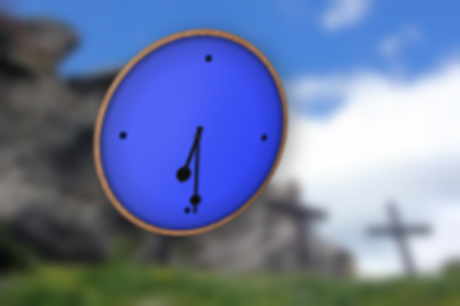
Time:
6:29
